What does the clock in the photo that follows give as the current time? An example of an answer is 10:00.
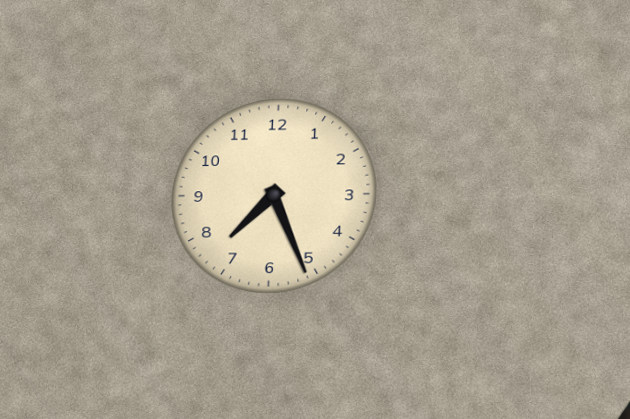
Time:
7:26
